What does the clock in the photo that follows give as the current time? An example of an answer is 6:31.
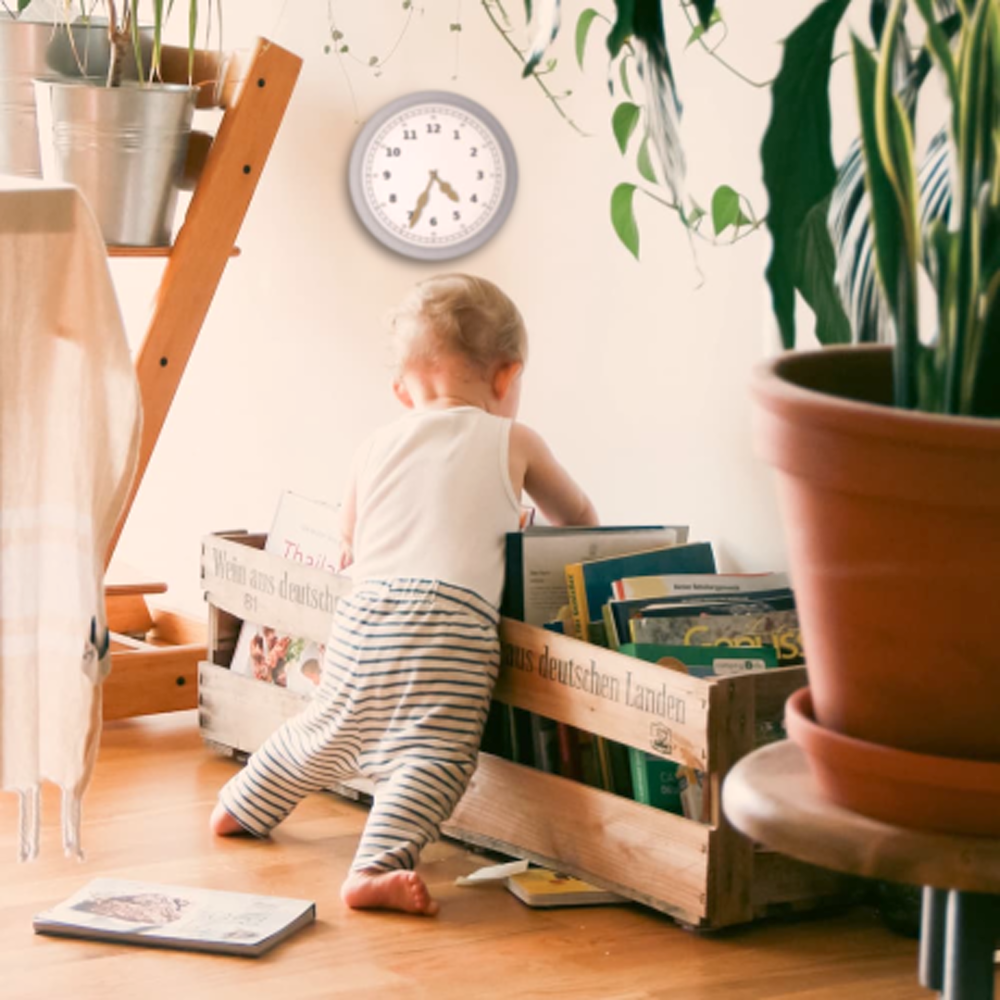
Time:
4:34
